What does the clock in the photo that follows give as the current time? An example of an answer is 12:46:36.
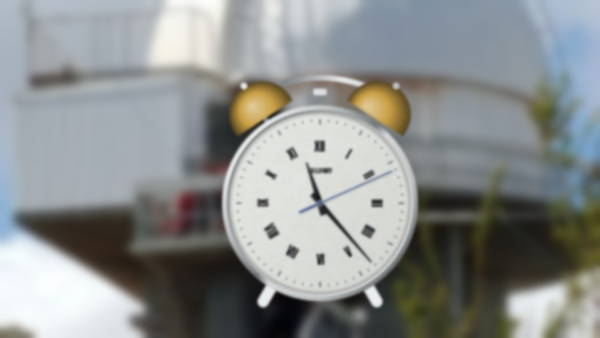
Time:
11:23:11
